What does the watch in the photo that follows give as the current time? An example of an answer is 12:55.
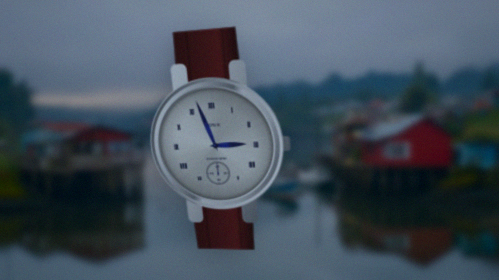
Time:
2:57
